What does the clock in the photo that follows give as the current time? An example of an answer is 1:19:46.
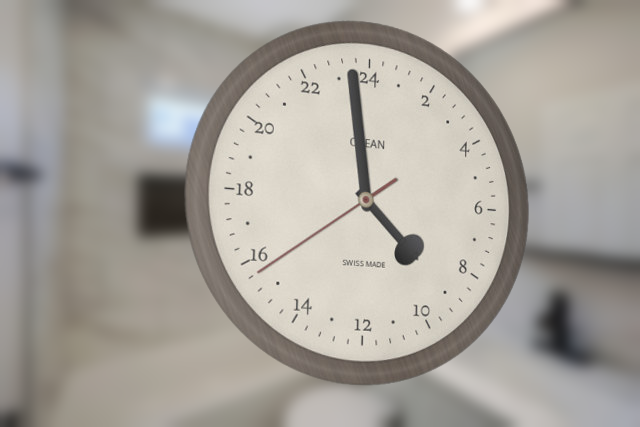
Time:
8:58:39
